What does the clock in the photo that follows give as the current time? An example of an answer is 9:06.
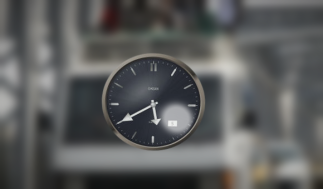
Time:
5:40
